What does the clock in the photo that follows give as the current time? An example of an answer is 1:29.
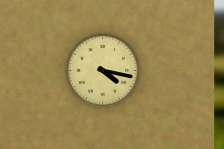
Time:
4:17
